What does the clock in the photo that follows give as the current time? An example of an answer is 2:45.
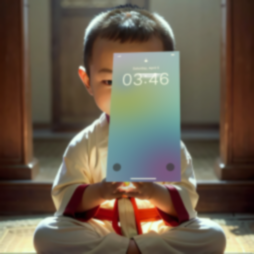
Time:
3:46
